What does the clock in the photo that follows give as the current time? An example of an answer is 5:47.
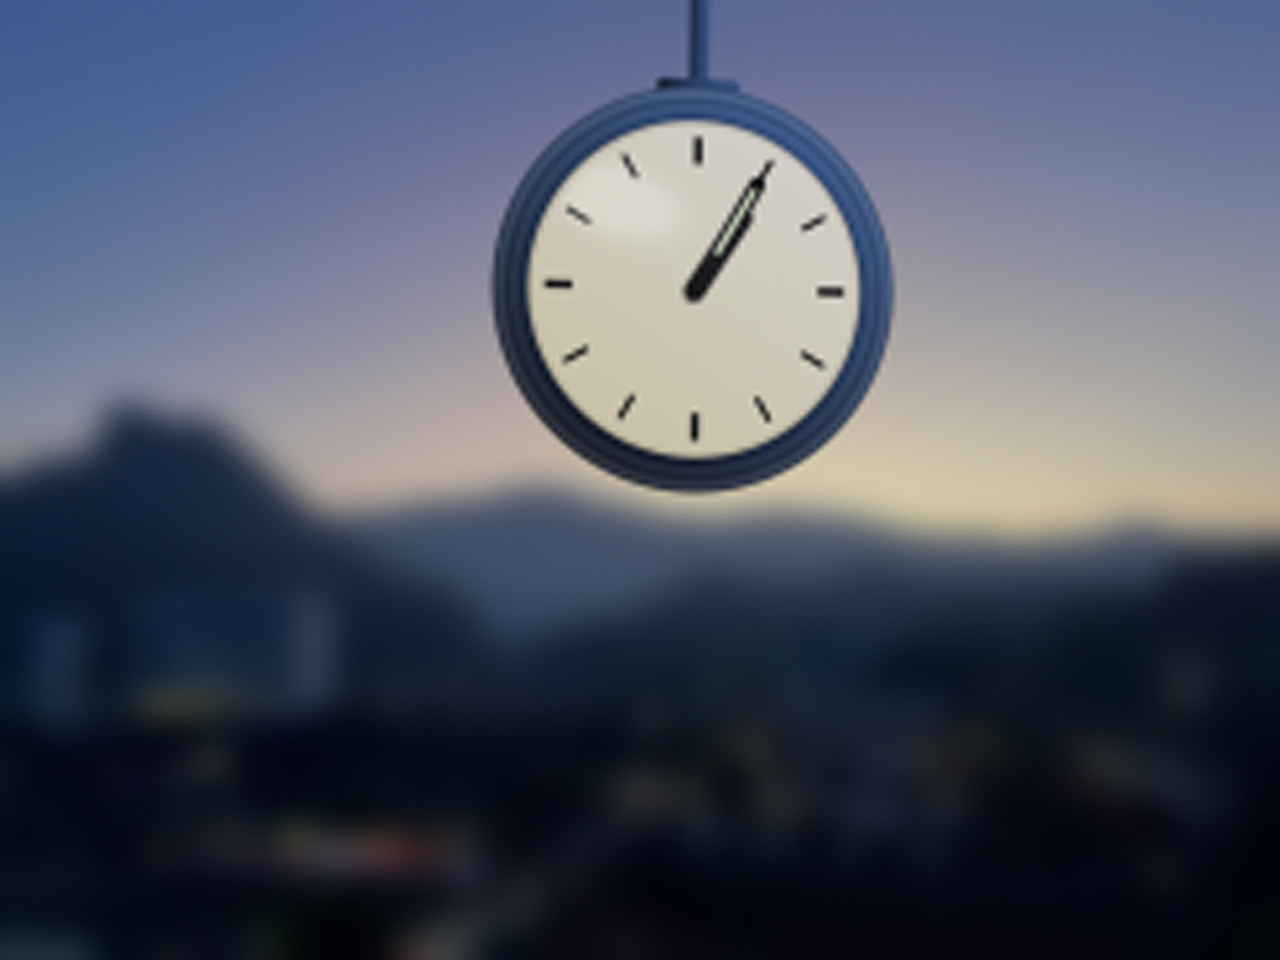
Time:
1:05
